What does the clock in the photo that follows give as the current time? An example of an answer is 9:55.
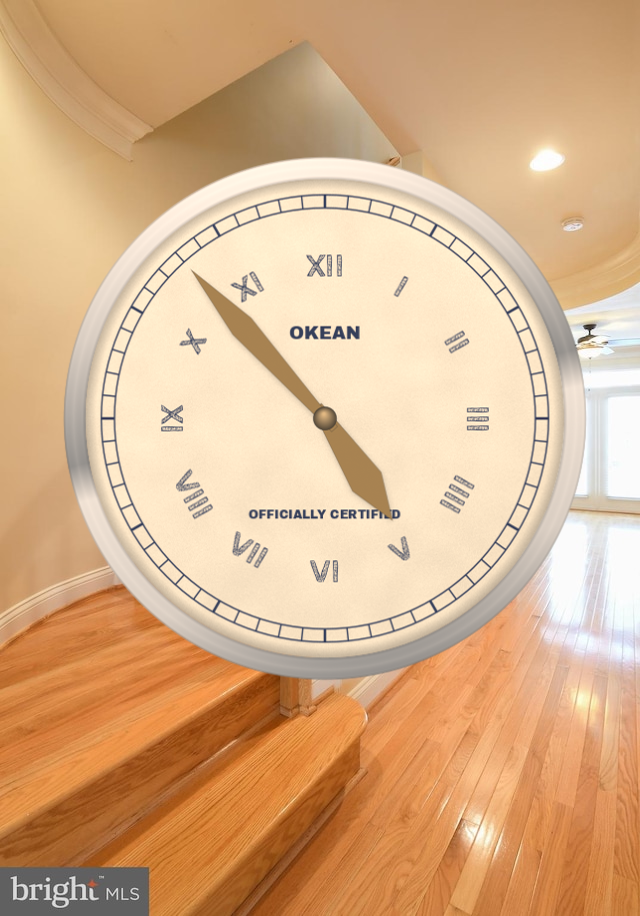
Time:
4:53
